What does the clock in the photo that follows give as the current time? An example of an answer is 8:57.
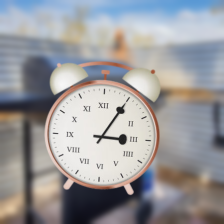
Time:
3:05
